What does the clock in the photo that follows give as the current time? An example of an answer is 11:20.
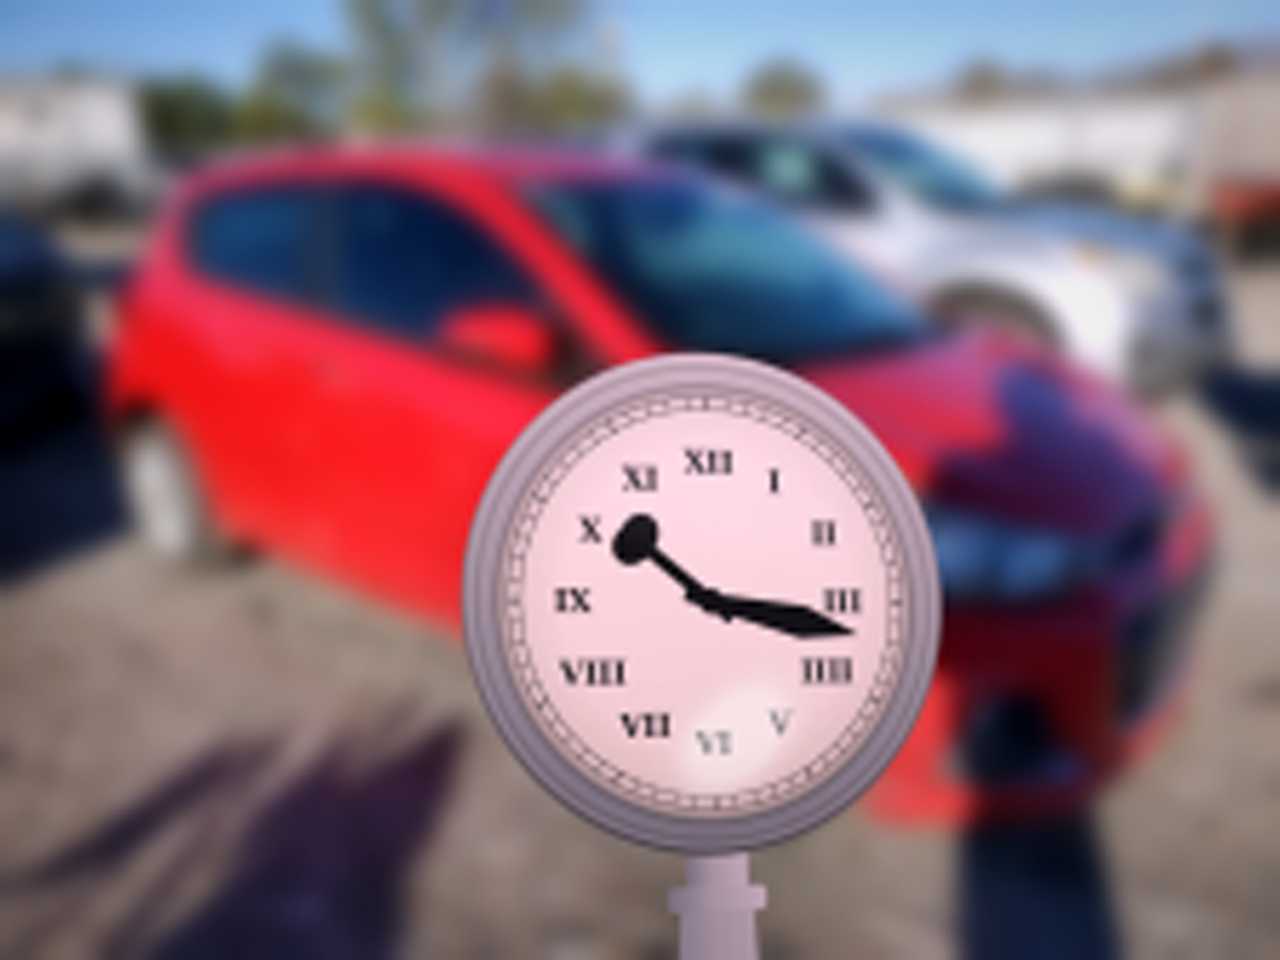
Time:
10:17
